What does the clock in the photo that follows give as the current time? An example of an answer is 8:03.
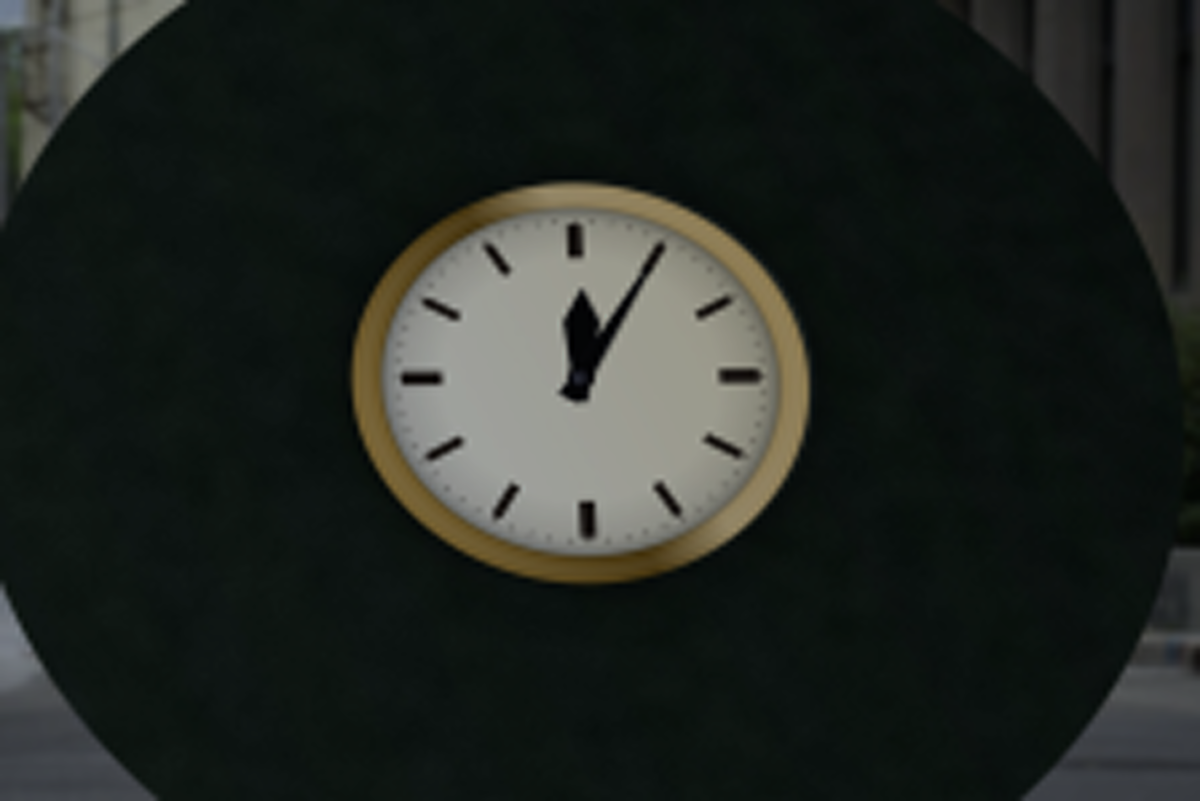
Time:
12:05
